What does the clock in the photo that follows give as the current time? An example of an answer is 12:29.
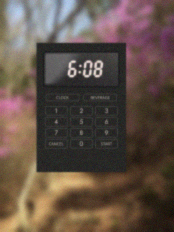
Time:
6:08
